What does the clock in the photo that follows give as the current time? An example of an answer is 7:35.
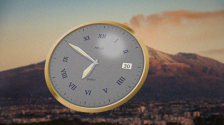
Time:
6:50
